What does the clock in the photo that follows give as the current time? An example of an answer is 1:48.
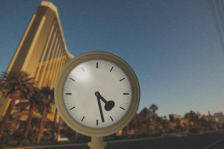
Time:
4:28
